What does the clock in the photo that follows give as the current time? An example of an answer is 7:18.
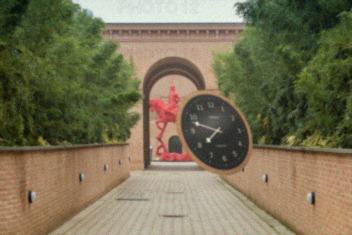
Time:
7:48
